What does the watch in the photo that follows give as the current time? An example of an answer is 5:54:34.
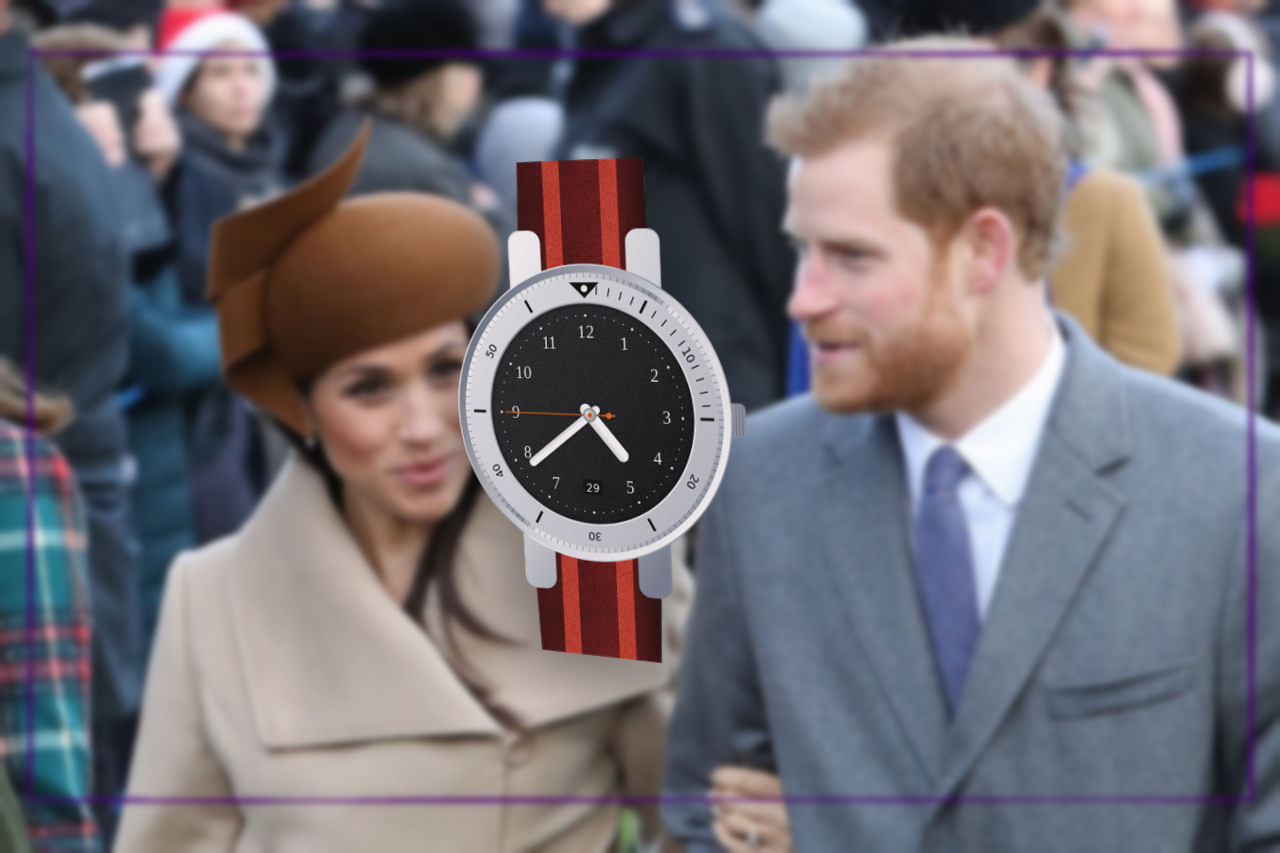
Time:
4:38:45
